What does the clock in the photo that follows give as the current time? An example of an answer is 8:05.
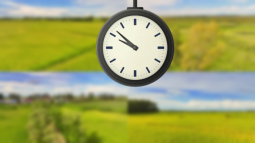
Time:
9:52
